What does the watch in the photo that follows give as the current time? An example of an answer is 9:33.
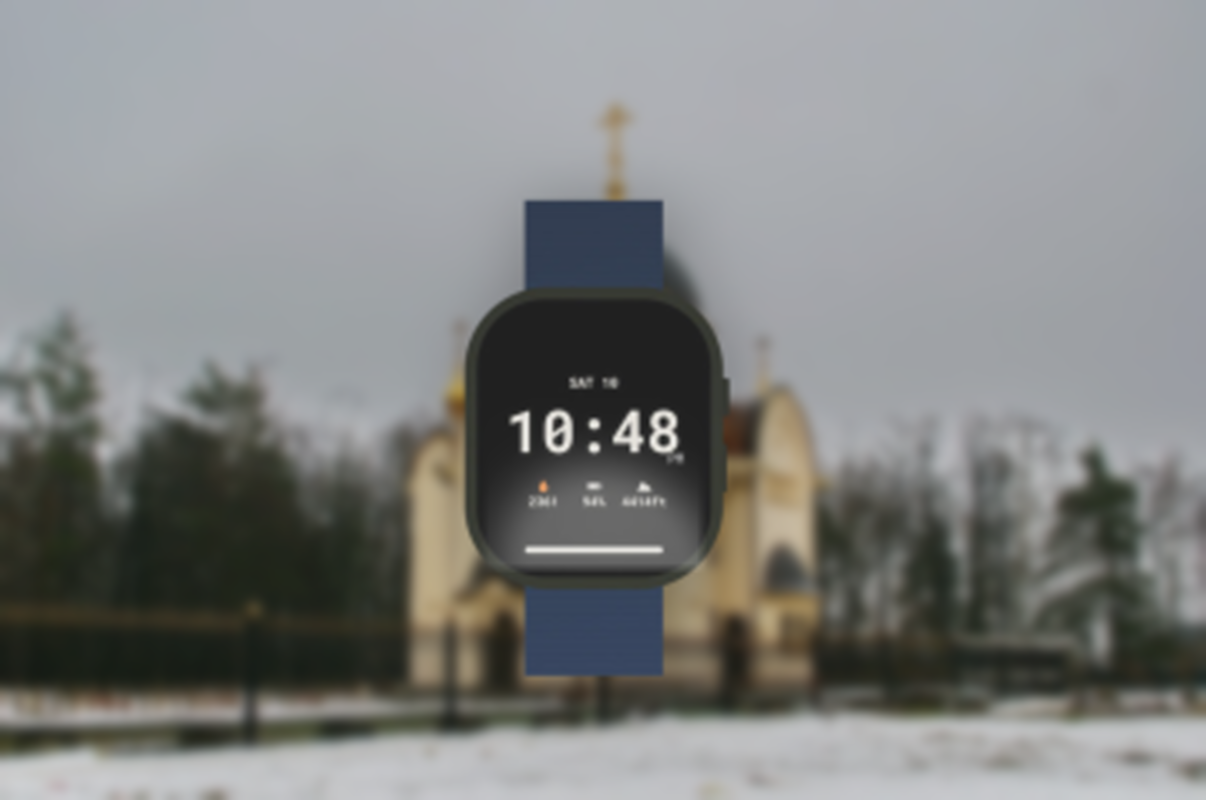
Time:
10:48
